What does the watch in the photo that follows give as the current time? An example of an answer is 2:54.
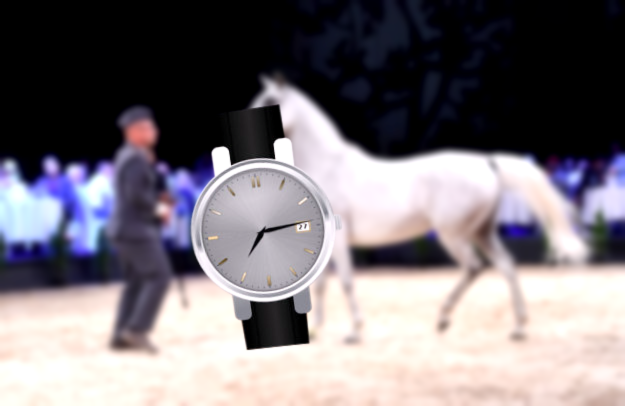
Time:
7:14
